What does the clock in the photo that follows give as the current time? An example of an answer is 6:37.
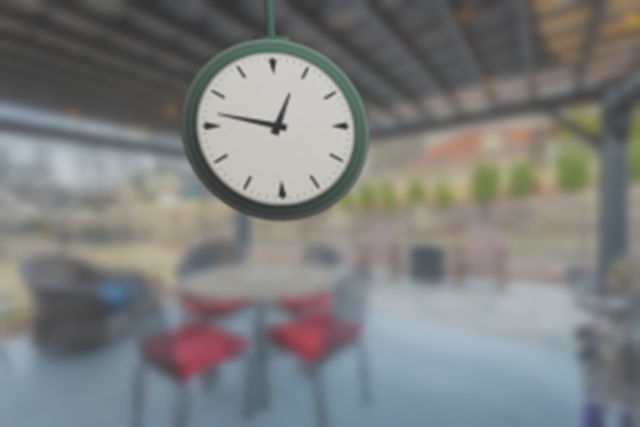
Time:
12:47
